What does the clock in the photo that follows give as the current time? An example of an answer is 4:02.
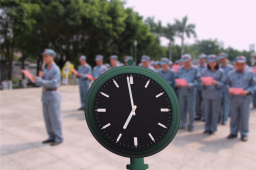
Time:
6:59
